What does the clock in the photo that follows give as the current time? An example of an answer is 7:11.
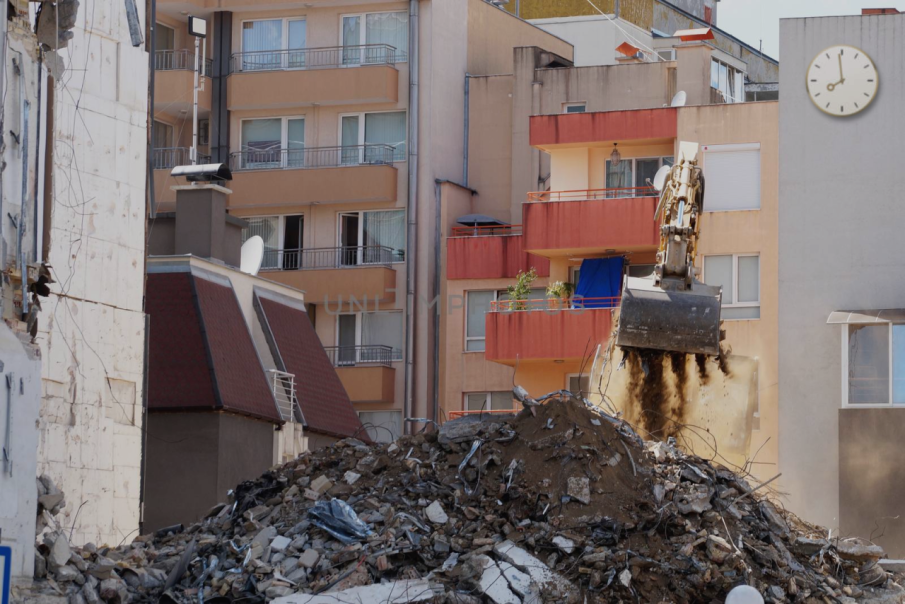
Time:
7:59
